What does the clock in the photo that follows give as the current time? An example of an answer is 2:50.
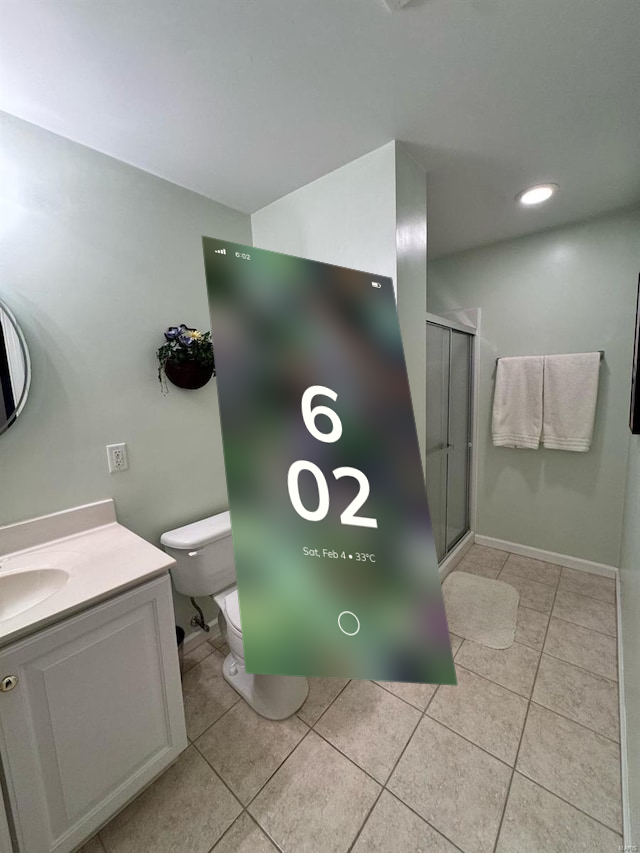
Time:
6:02
